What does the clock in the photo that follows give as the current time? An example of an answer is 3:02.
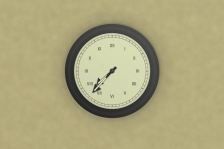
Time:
7:37
